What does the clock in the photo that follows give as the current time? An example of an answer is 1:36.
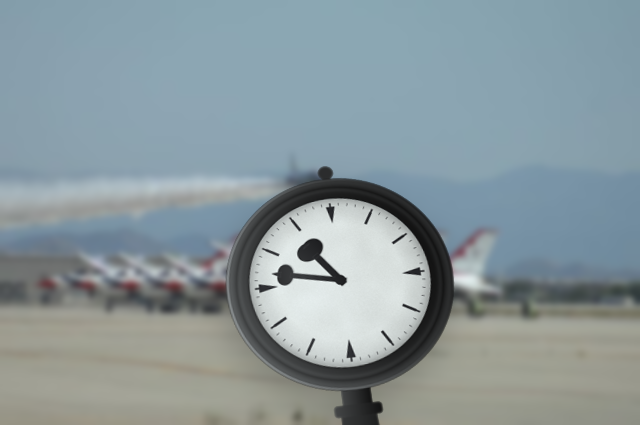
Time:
10:47
